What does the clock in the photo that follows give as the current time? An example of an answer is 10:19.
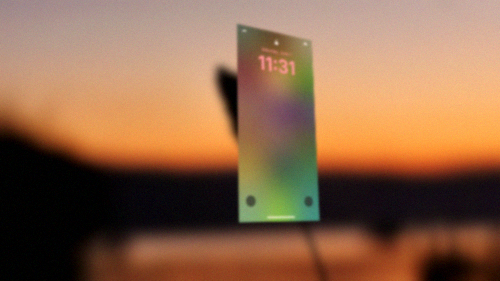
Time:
11:31
